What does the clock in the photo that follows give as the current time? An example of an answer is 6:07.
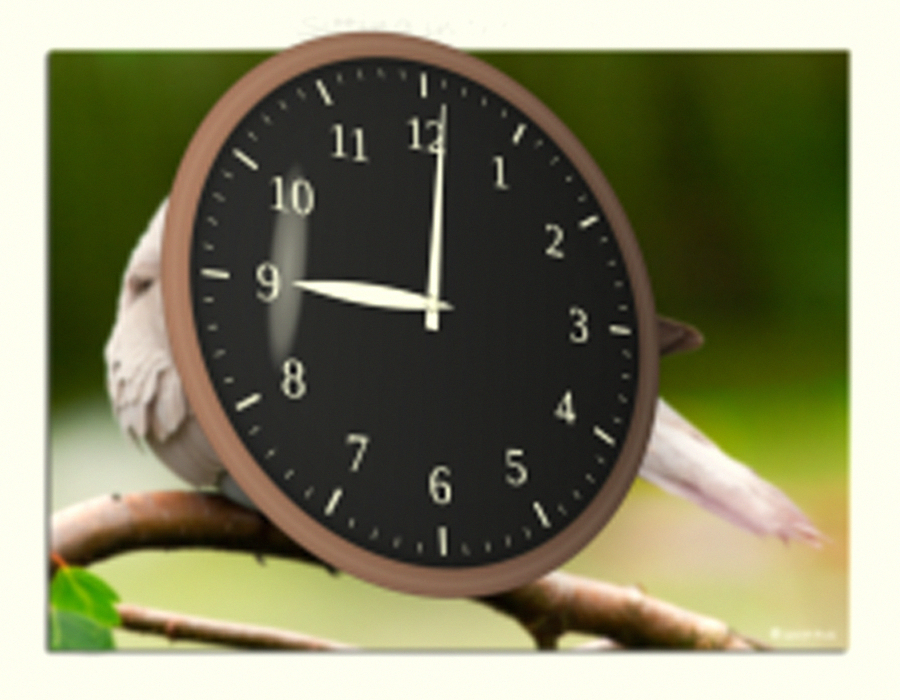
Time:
9:01
